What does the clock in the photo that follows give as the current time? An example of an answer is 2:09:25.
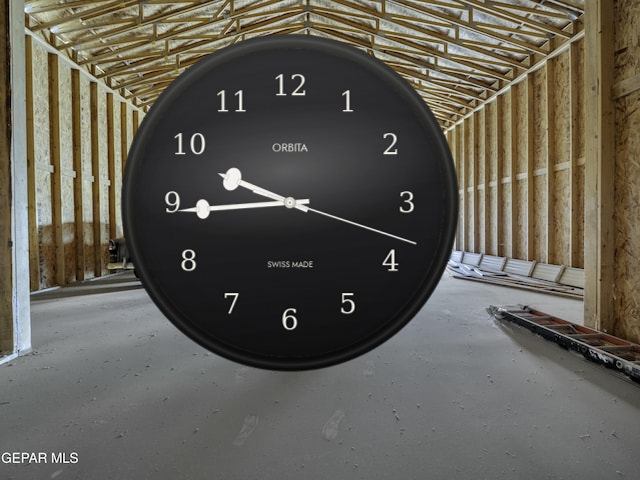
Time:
9:44:18
